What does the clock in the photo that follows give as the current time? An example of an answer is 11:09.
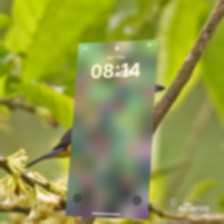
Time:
8:14
